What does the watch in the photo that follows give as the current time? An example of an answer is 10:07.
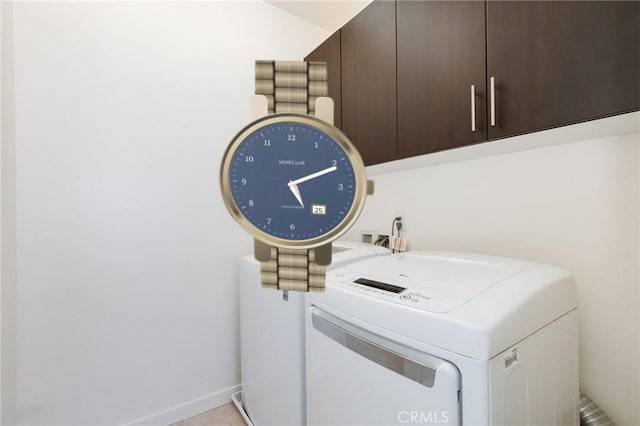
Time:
5:11
